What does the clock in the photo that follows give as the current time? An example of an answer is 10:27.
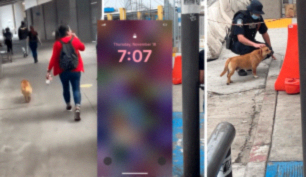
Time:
7:07
